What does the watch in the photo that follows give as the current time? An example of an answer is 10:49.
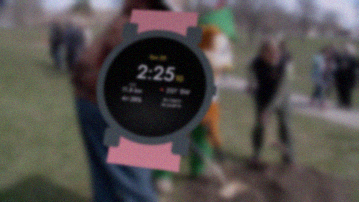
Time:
2:25
